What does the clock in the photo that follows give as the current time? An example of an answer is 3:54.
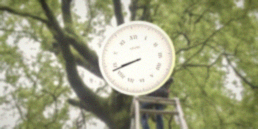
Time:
8:43
